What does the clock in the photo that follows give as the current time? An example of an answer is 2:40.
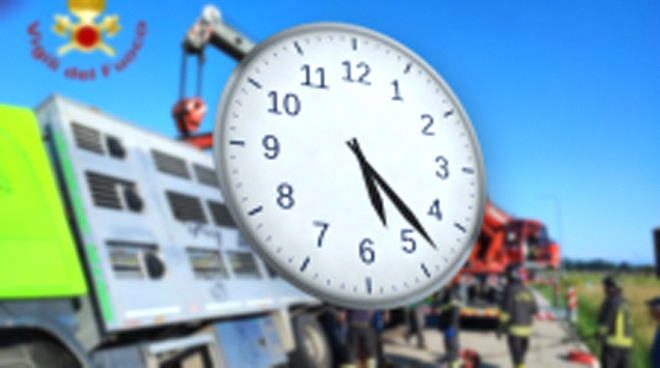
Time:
5:23
